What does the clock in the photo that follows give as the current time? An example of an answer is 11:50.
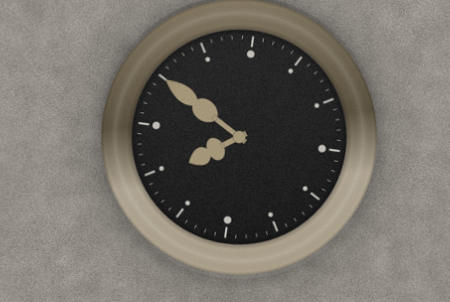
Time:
7:50
